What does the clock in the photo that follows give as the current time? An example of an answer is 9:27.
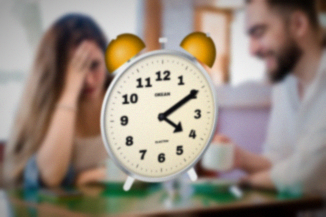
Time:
4:10
